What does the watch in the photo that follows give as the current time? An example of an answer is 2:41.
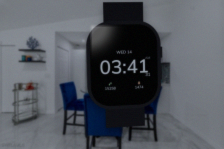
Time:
3:41
